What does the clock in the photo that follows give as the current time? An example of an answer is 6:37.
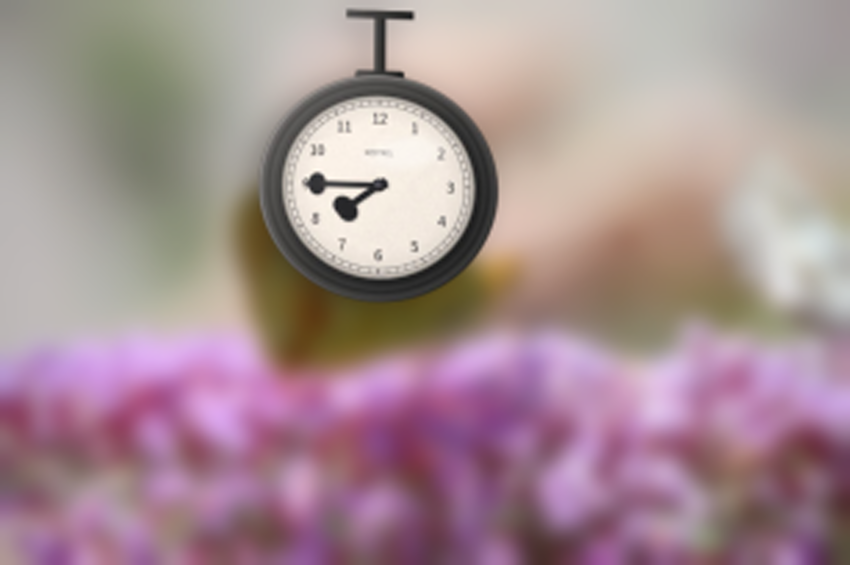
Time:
7:45
